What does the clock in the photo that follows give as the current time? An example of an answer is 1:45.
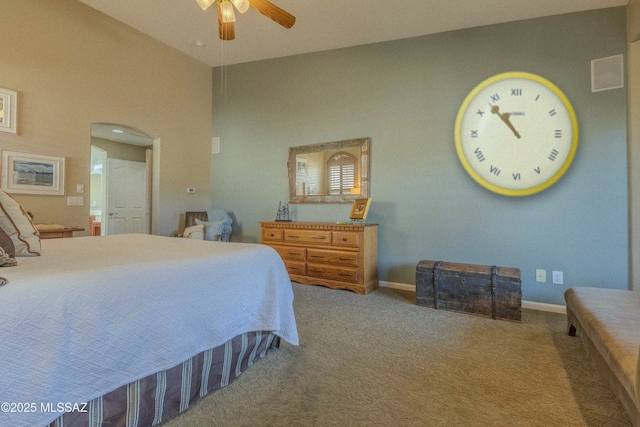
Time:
10:53
